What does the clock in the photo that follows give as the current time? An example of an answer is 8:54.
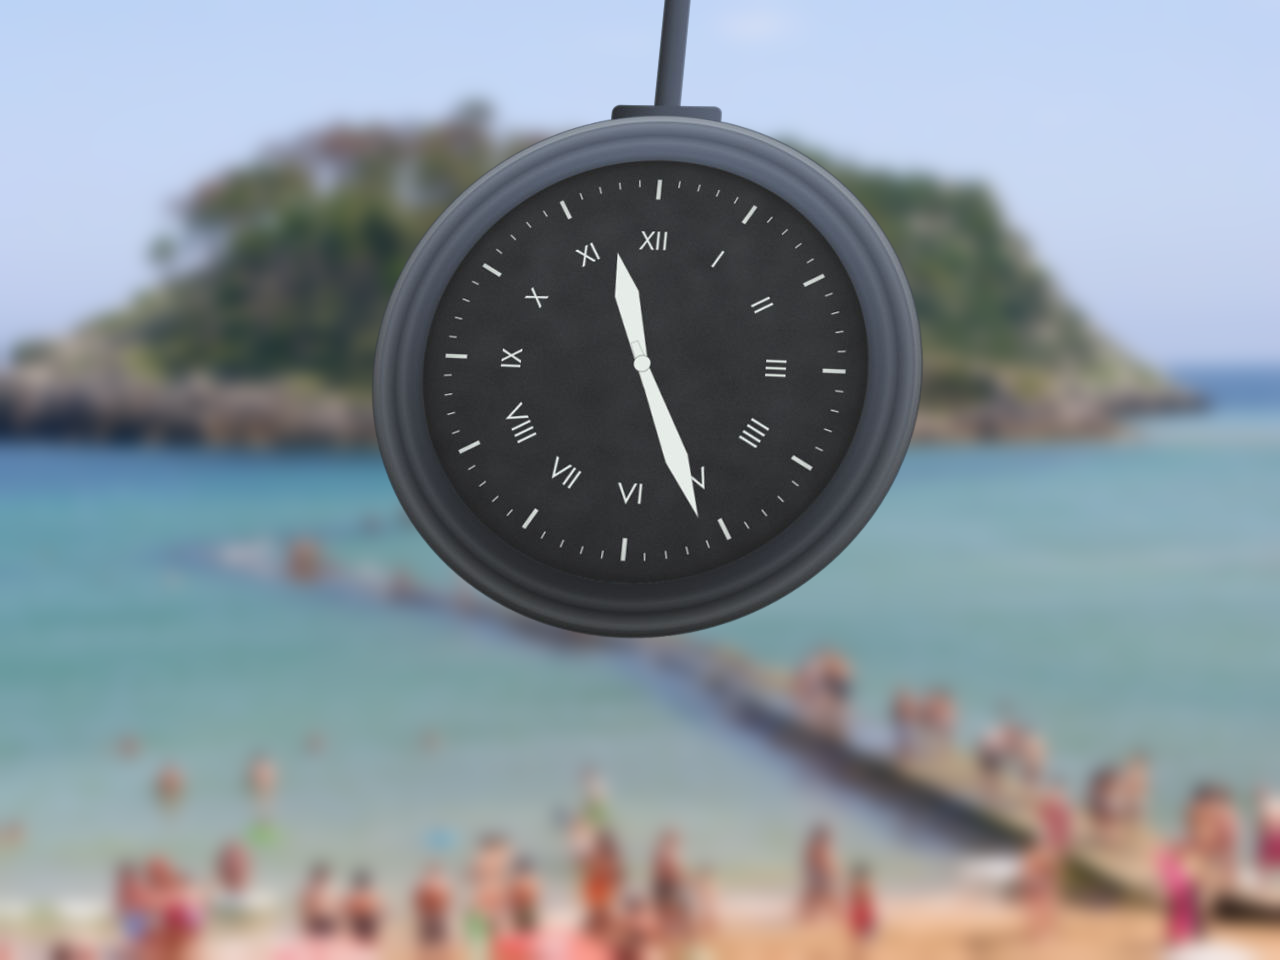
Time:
11:26
